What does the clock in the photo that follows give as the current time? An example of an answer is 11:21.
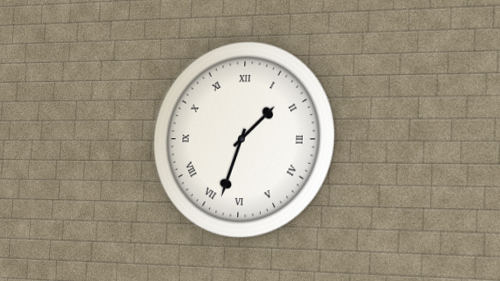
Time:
1:33
